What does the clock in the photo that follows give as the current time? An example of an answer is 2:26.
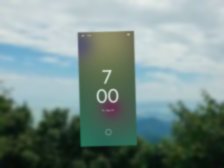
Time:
7:00
